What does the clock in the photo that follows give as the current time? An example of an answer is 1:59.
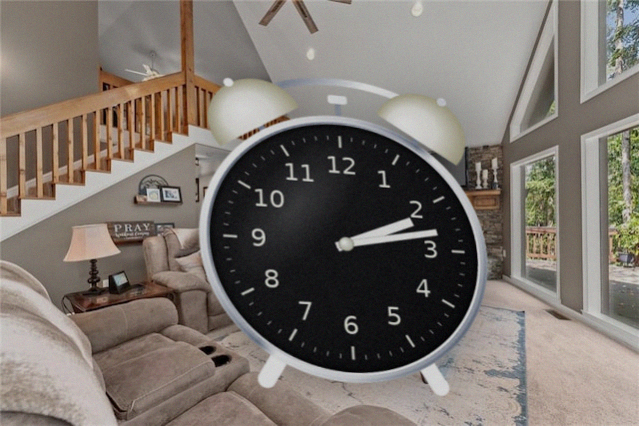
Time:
2:13
